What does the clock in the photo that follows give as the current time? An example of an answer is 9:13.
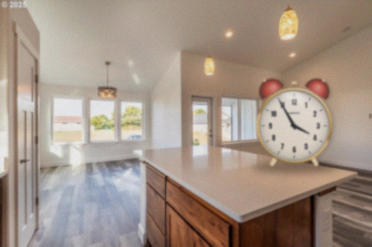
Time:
3:55
